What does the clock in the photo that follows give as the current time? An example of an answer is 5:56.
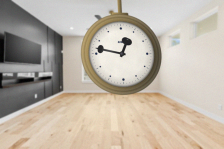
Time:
12:47
